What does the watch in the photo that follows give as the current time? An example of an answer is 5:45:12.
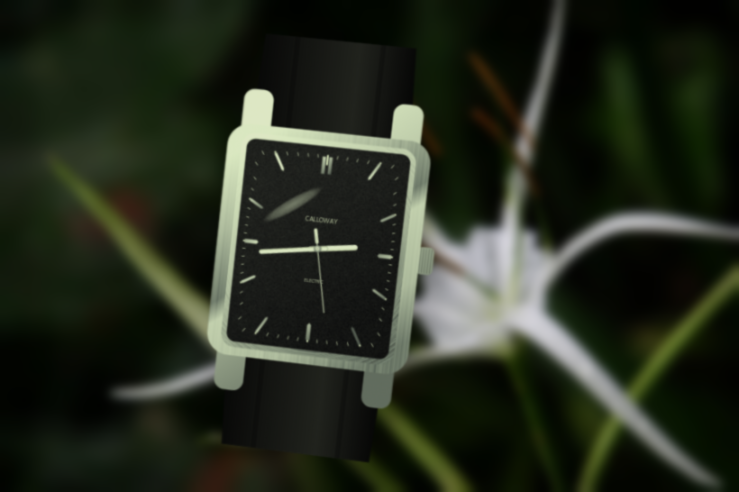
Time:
2:43:28
